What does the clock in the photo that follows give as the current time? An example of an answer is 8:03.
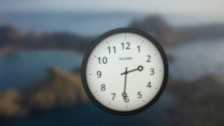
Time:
2:31
